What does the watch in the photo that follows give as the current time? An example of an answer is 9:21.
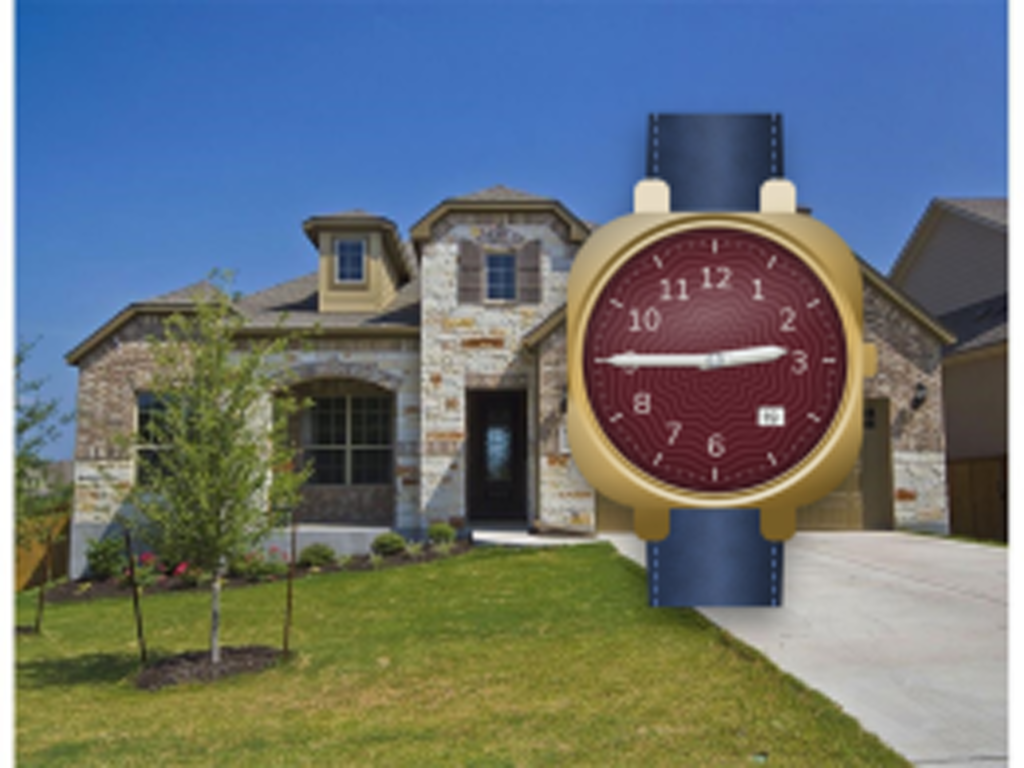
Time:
2:45
